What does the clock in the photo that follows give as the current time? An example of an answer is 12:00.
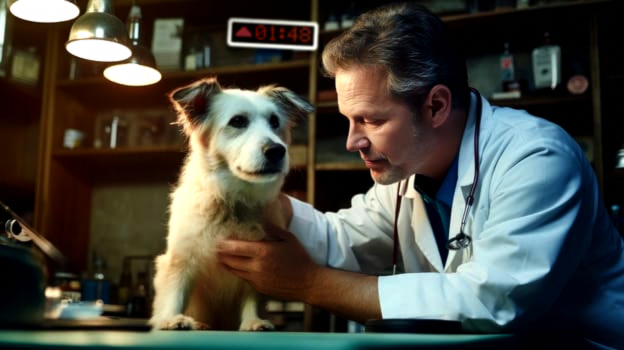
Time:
1:48
